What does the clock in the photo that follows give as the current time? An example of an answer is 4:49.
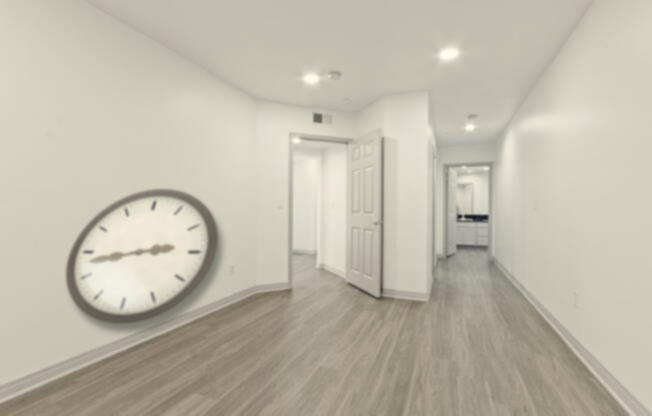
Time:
2:43
